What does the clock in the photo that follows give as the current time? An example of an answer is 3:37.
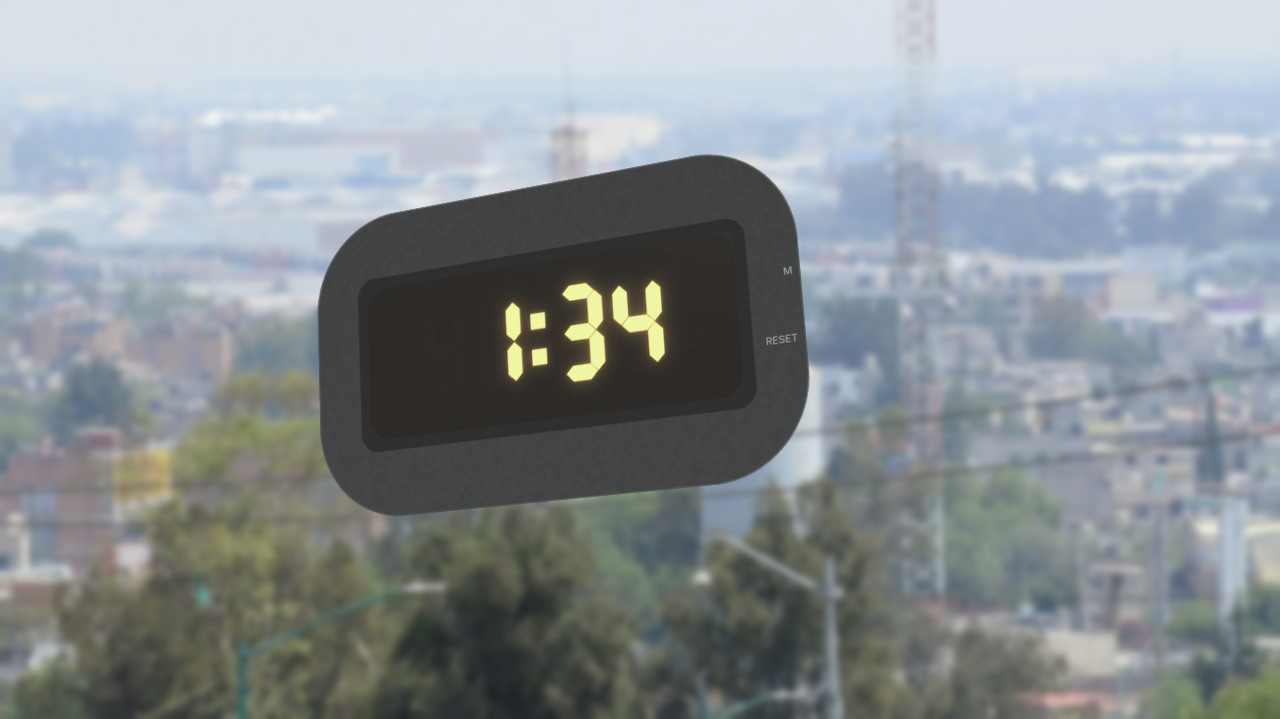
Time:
1:34
